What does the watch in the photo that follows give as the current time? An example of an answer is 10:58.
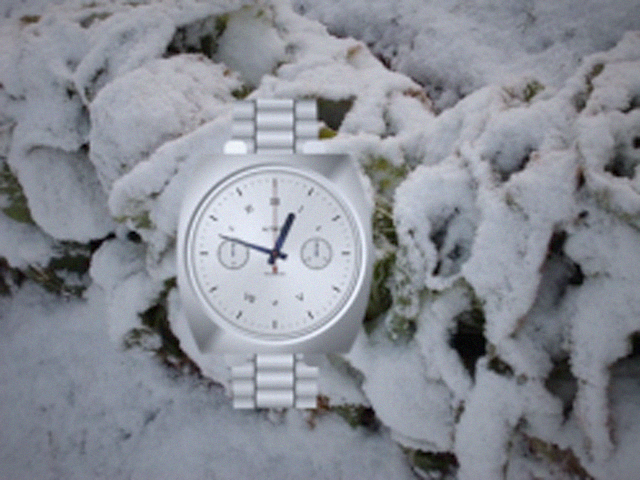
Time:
12:48
